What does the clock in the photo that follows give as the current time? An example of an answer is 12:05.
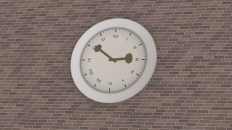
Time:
2:51
